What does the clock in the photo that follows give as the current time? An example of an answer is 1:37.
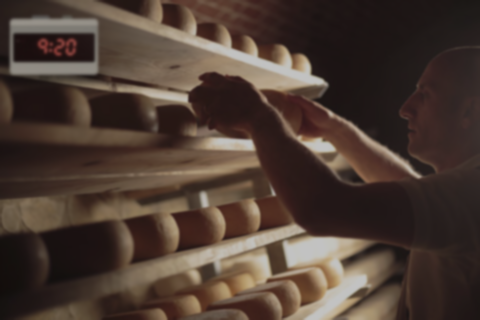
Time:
9:20
